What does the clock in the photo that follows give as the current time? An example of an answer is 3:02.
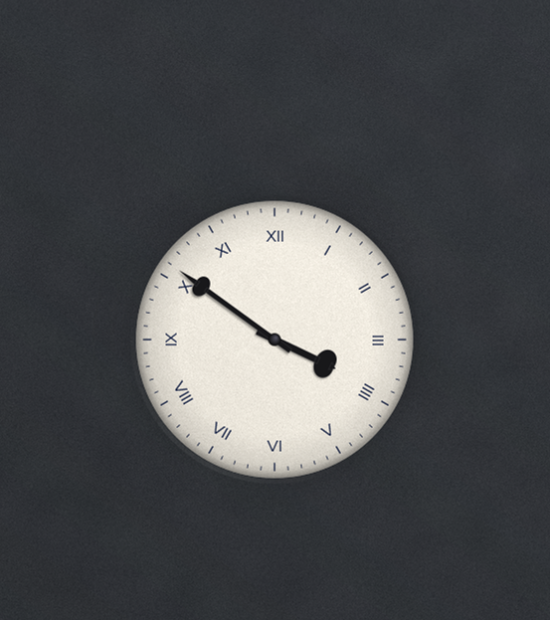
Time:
3:51
